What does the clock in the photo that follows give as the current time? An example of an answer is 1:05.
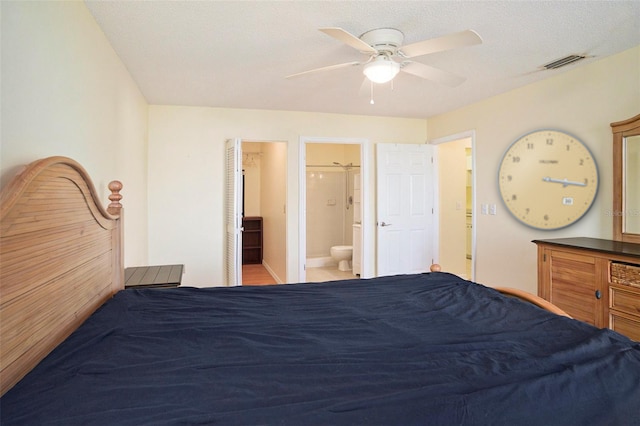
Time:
3:16
